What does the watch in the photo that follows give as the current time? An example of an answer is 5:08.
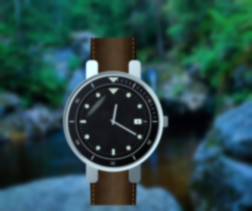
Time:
12:20
